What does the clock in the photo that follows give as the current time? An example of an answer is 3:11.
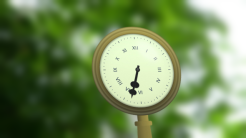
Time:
6:33
